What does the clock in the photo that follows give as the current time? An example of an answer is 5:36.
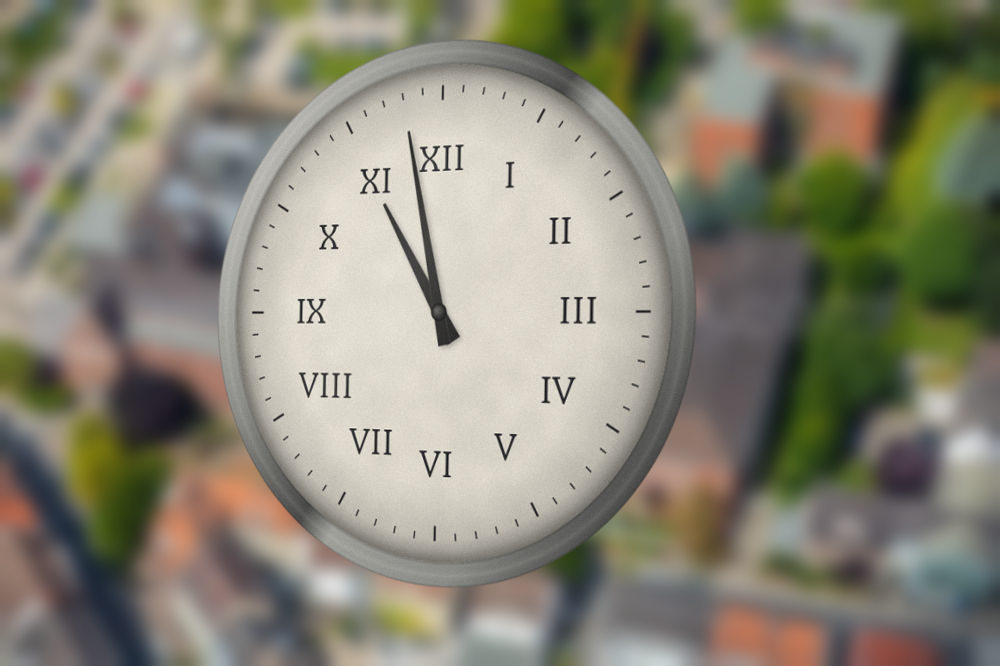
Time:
10:58
